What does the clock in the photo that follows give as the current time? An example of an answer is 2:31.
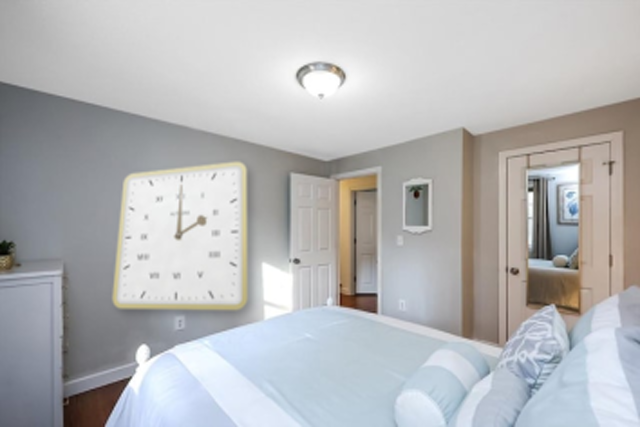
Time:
2:00
